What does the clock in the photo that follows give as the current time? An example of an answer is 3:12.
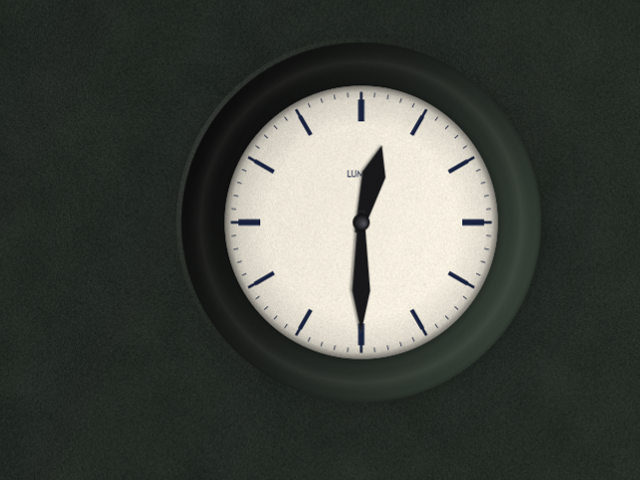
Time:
12:30
